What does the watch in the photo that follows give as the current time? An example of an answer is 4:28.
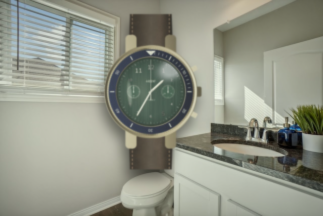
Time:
1:35
